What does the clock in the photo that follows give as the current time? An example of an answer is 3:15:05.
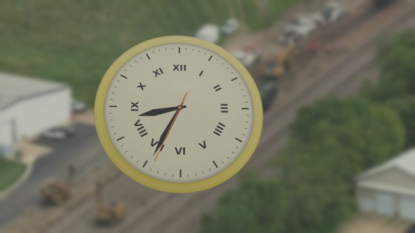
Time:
8:34:34
